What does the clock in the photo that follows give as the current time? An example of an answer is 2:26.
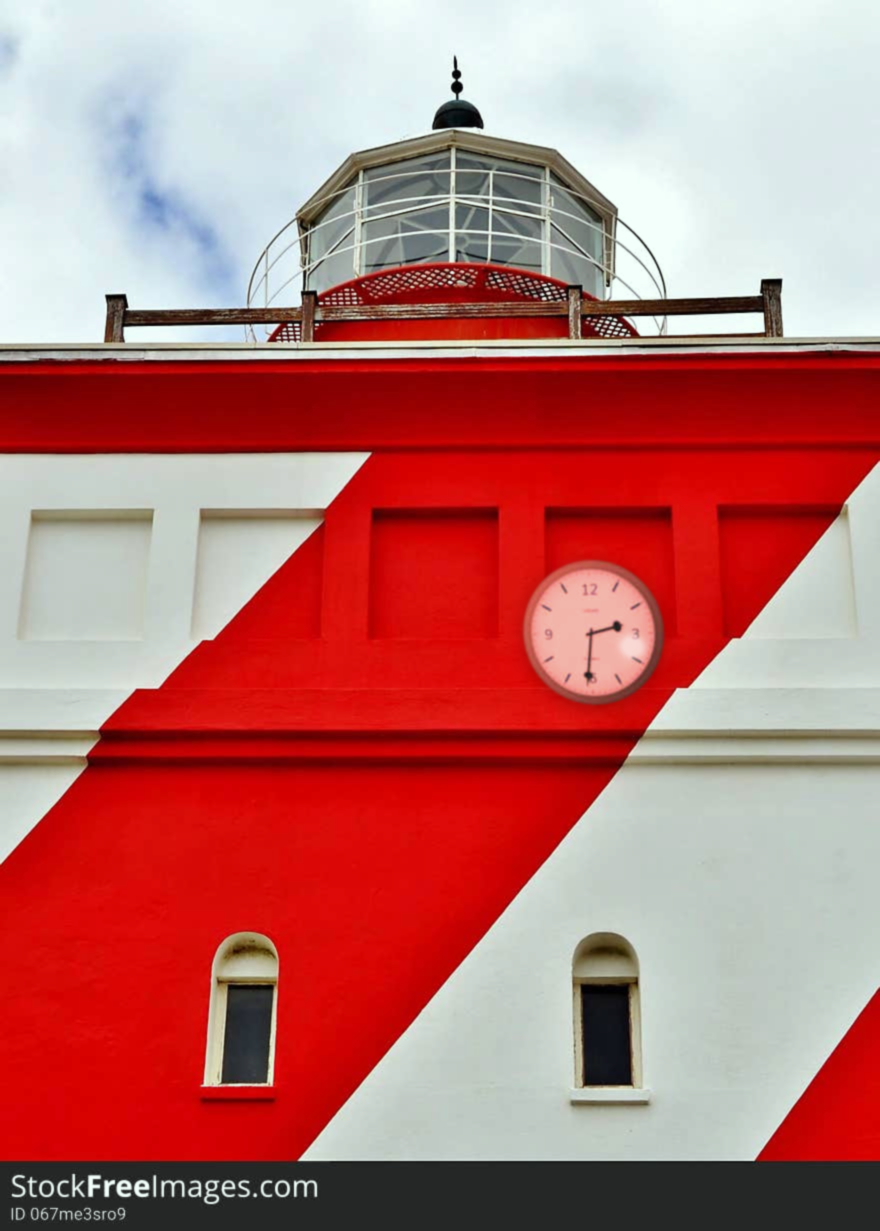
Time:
2:31
